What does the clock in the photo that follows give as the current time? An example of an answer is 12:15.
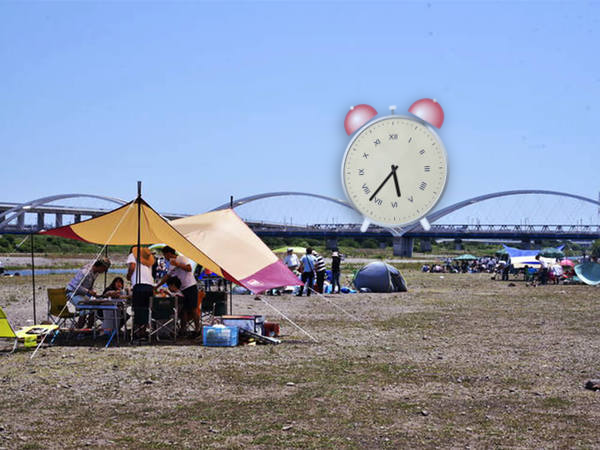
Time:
5:37
